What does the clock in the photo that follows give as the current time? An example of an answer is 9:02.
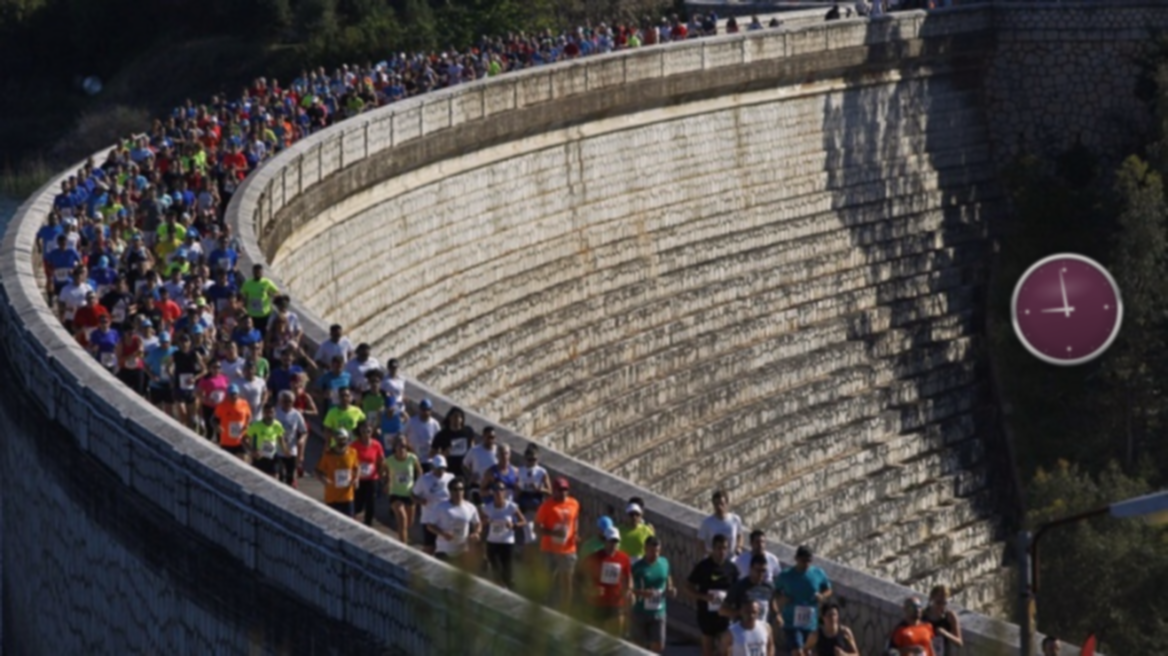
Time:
8:59
